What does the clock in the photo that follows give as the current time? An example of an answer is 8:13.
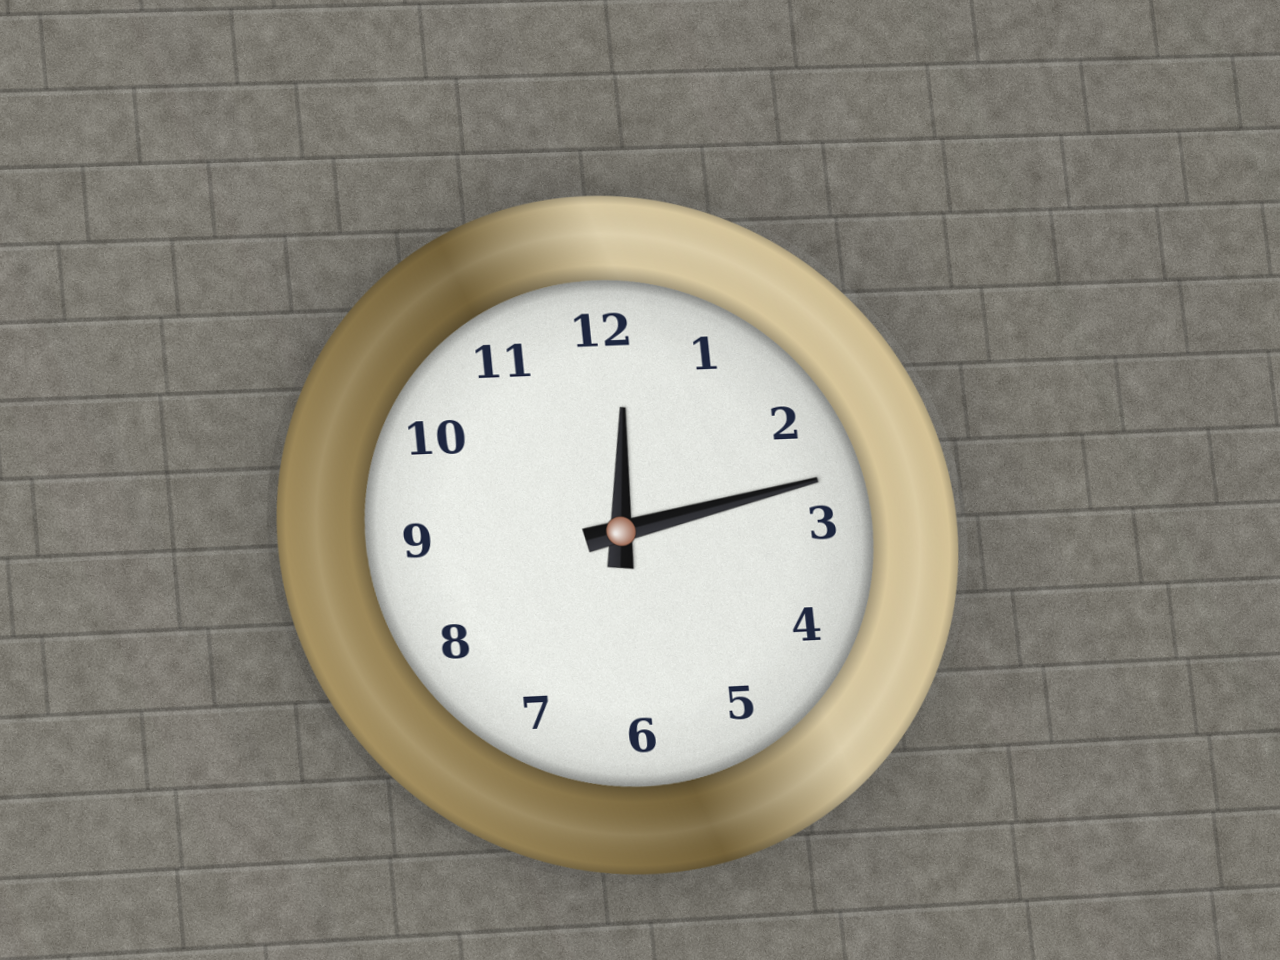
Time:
12:13
